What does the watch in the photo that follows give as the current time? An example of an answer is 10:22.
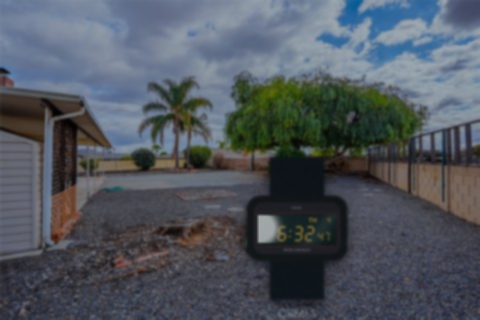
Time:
6:32
